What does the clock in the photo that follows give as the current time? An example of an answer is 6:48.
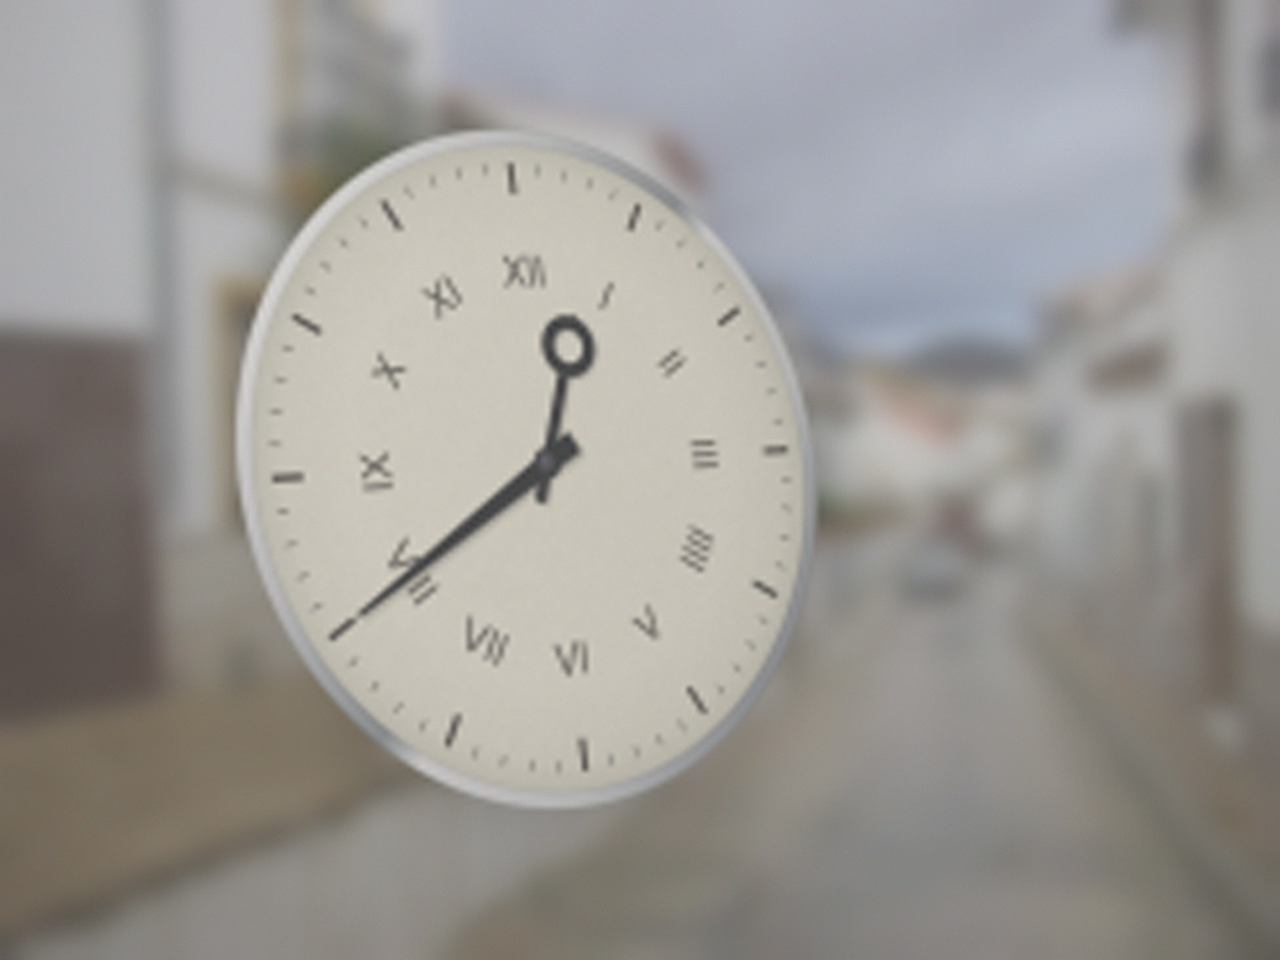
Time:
12:40
